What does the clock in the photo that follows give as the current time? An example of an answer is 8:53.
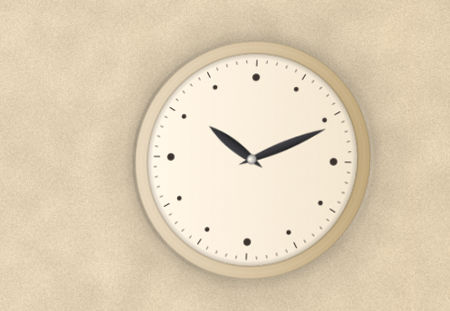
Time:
10:11
